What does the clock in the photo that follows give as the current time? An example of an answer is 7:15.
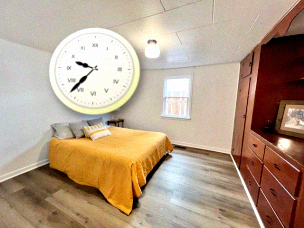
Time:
9:37
